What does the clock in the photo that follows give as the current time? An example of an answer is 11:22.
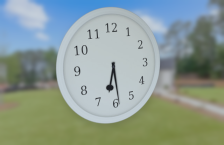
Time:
6:29
